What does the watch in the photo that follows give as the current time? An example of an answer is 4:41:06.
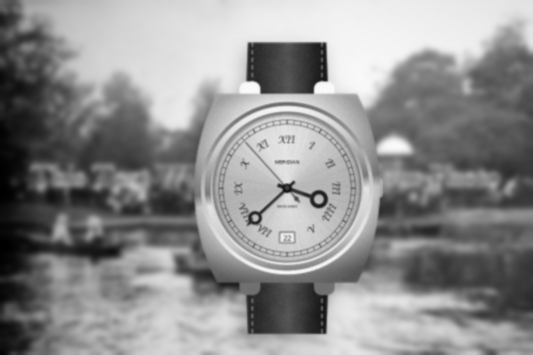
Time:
3:37:53
